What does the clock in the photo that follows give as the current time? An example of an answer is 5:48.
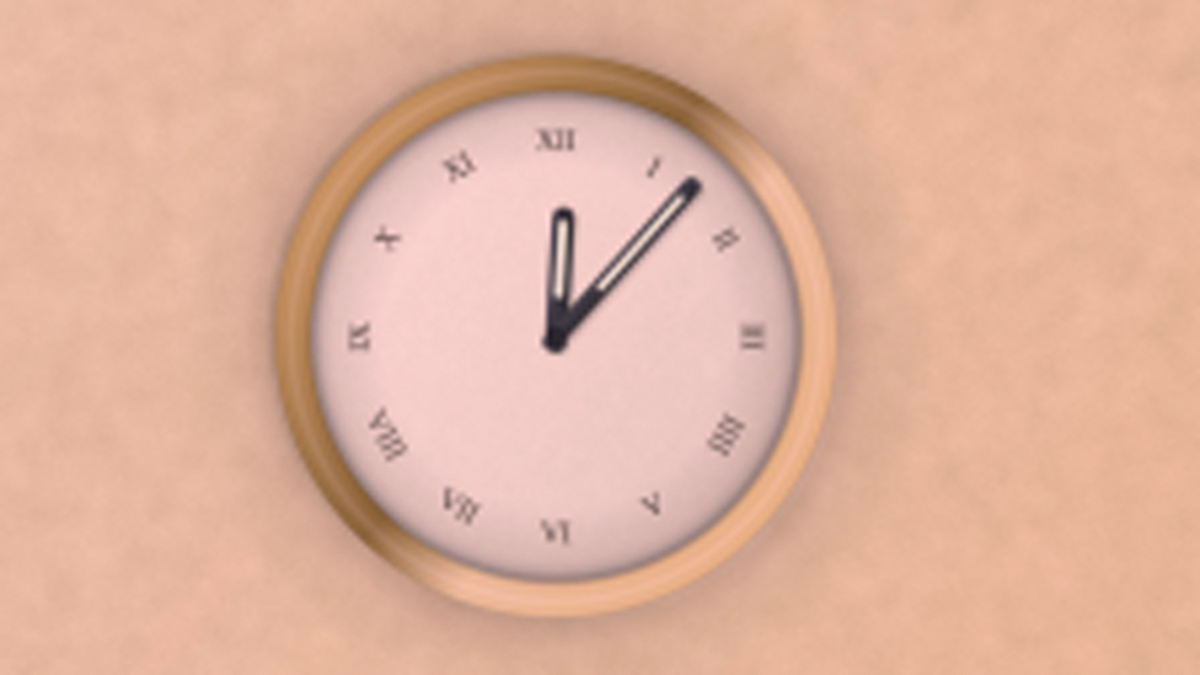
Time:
12:07
